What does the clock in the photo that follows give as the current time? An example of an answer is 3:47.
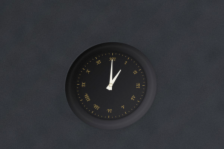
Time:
1:00
